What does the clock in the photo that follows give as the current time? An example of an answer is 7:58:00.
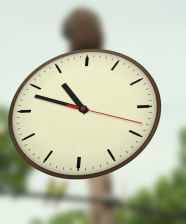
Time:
10:48:18
